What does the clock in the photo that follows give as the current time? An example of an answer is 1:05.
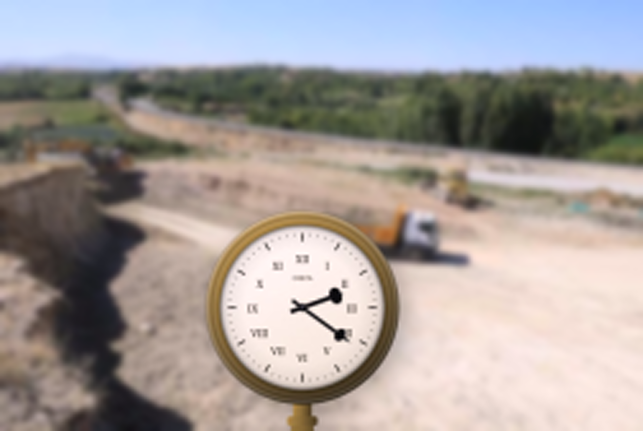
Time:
2:21
